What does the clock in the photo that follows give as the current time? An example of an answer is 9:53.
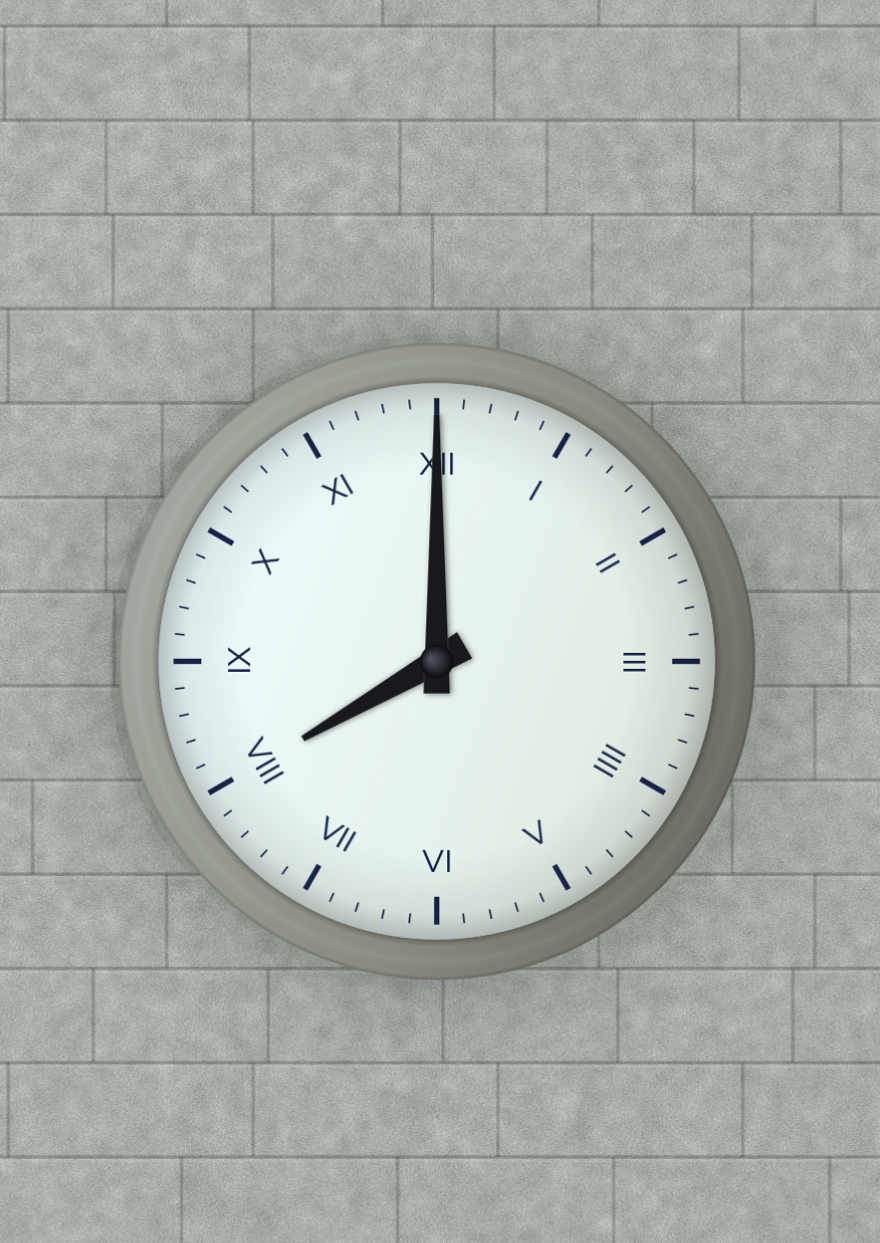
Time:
8:00
